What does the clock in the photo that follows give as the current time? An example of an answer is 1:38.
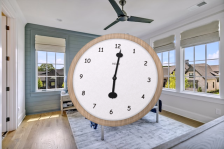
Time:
6:01
